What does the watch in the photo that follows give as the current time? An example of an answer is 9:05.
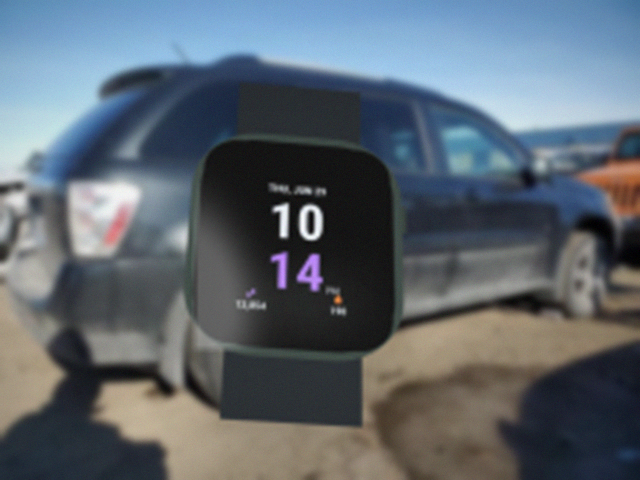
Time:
10:14
